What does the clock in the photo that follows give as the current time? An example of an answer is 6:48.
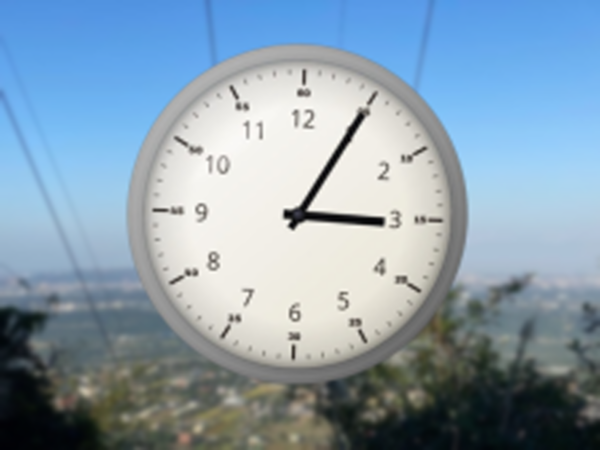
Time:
3:05
